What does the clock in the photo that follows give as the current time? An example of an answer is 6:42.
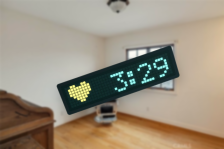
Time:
3:29
